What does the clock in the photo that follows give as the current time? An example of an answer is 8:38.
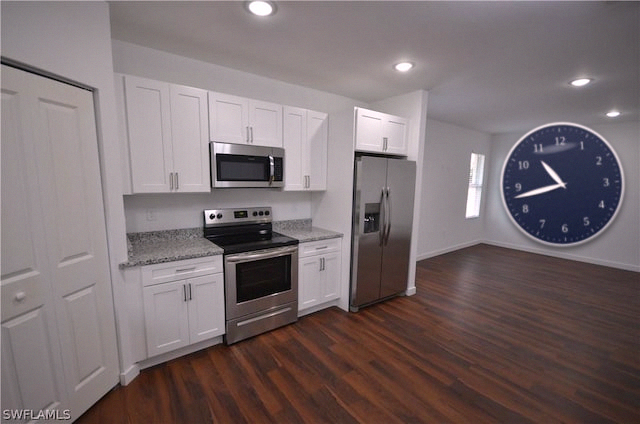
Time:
10:43
